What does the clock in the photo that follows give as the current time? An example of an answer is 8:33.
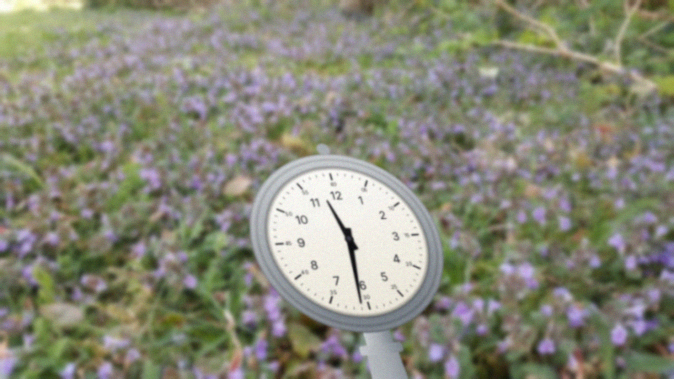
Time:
11:31
